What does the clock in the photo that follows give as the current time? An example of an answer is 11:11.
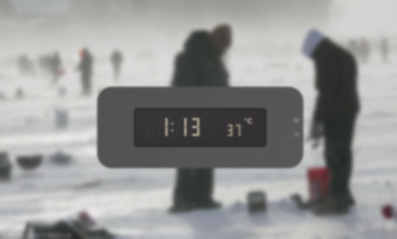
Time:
1:13
